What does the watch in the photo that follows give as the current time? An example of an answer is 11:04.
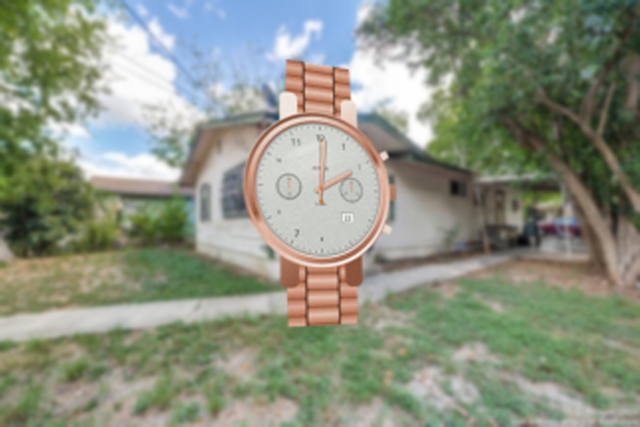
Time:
2:01
